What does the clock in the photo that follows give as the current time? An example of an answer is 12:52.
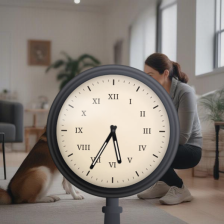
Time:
5:35
